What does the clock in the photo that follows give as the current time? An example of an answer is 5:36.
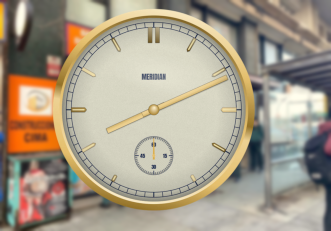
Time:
8:11
